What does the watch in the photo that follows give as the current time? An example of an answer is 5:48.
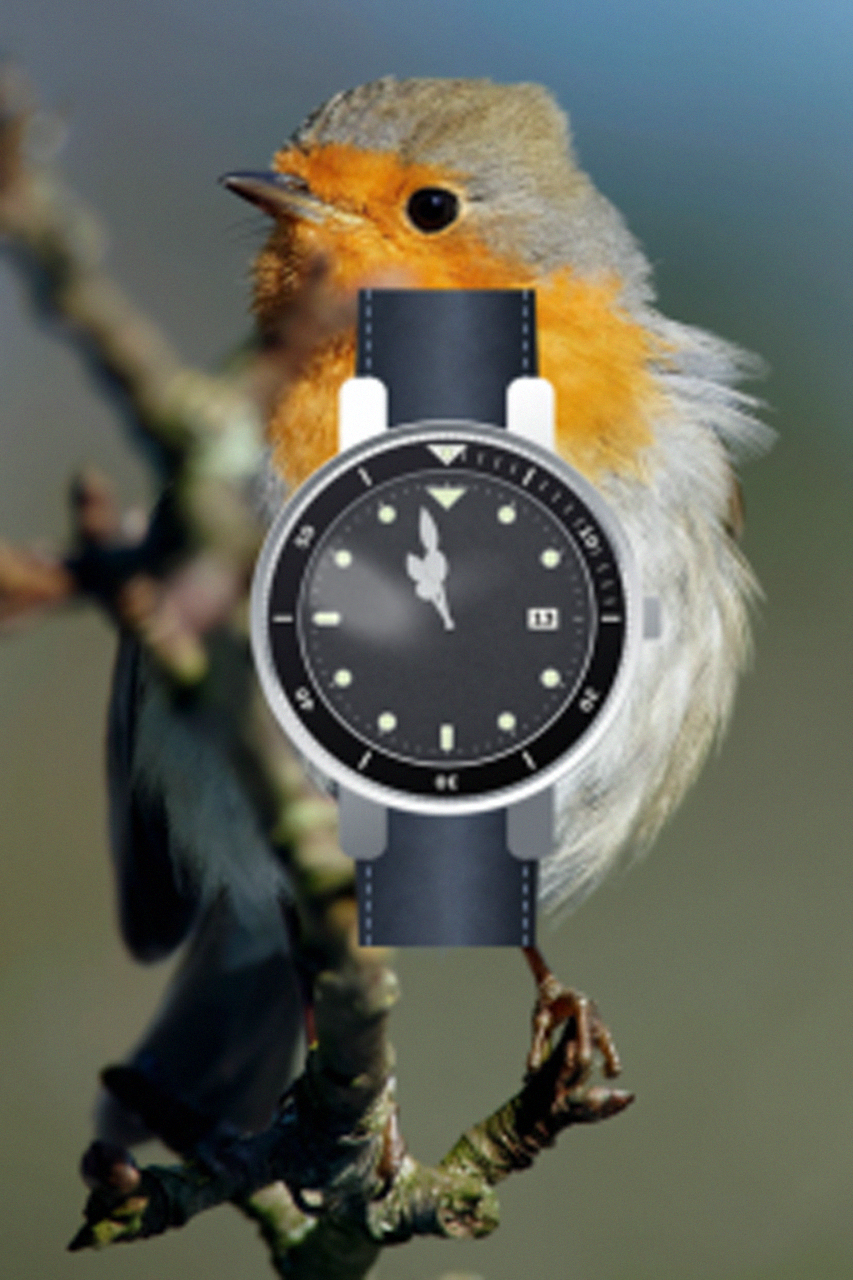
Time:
10:58
